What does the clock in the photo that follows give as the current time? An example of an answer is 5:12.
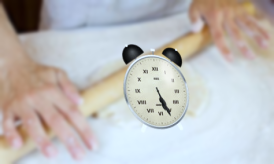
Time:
5:26
